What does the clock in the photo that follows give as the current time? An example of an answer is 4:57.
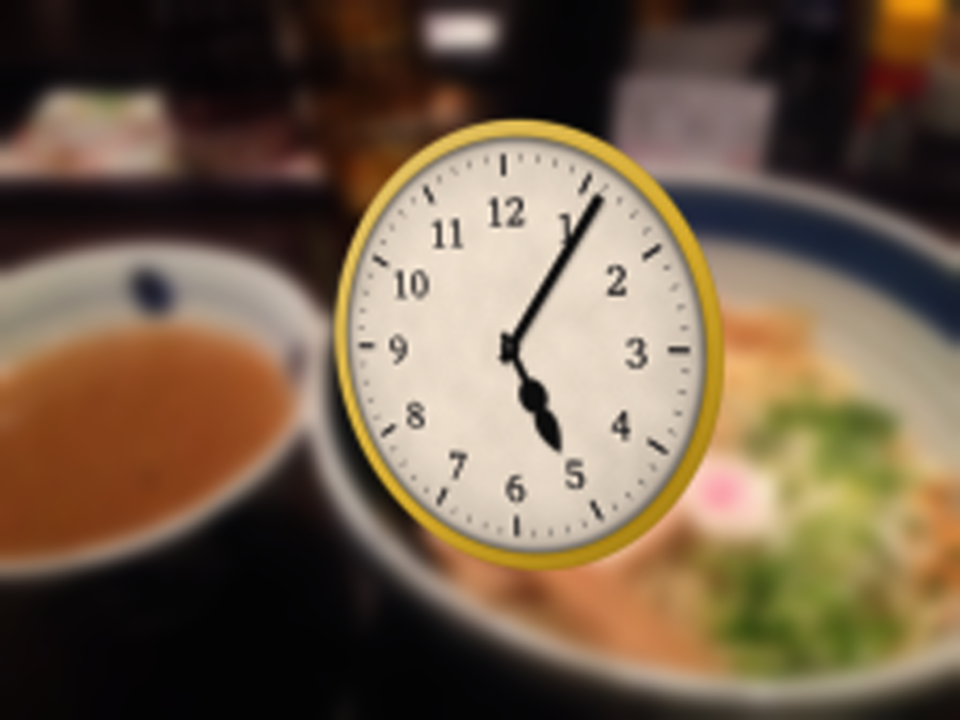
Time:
5:06
